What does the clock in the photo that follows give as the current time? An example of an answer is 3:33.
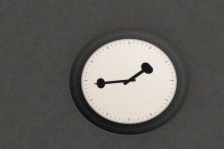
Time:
1:44
